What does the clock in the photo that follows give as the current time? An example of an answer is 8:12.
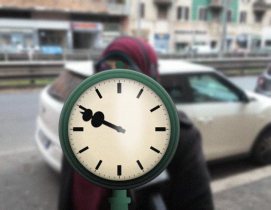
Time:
9:49
